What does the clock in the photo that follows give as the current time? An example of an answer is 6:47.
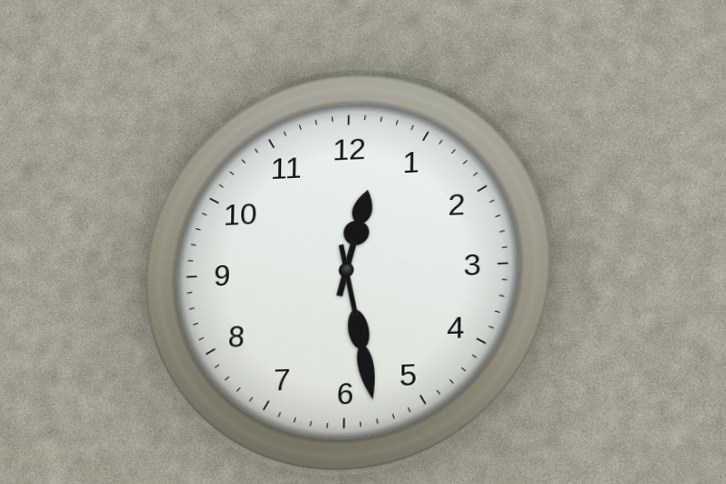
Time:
12:28
